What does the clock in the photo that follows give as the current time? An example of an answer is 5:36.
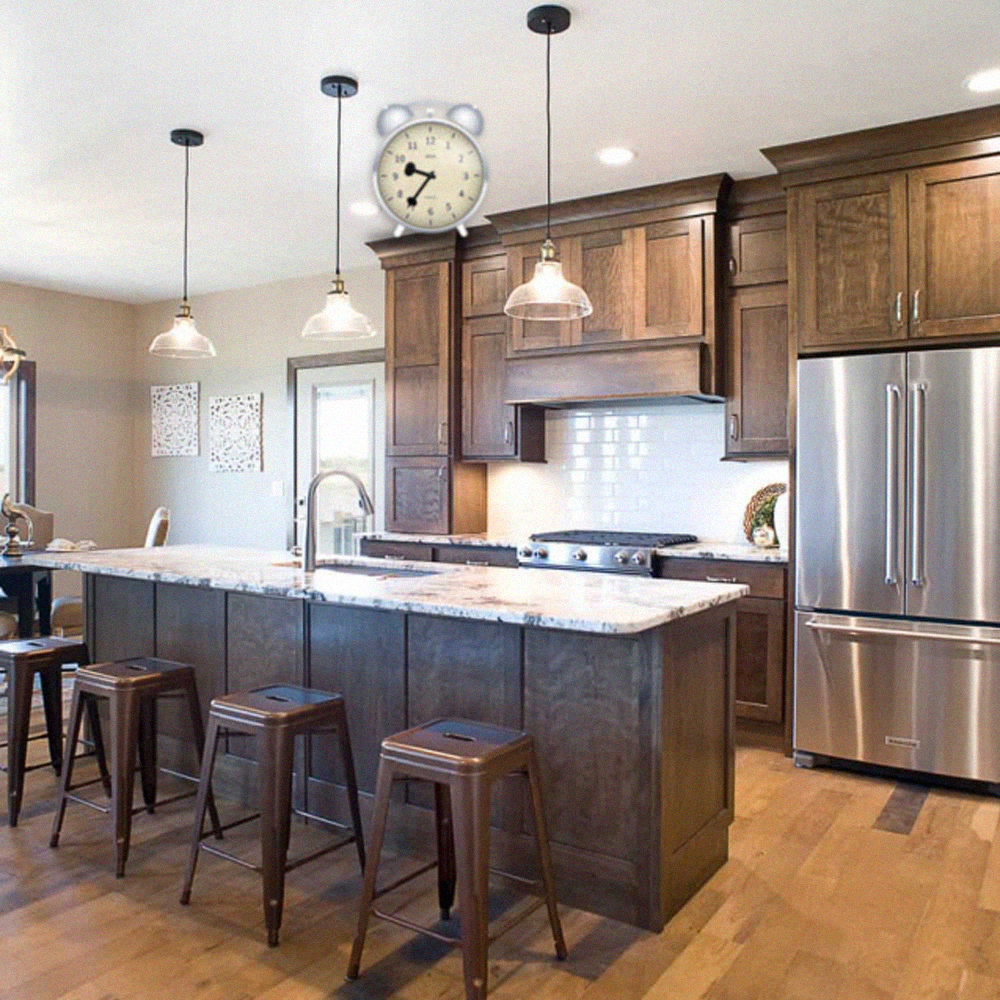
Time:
9:36
